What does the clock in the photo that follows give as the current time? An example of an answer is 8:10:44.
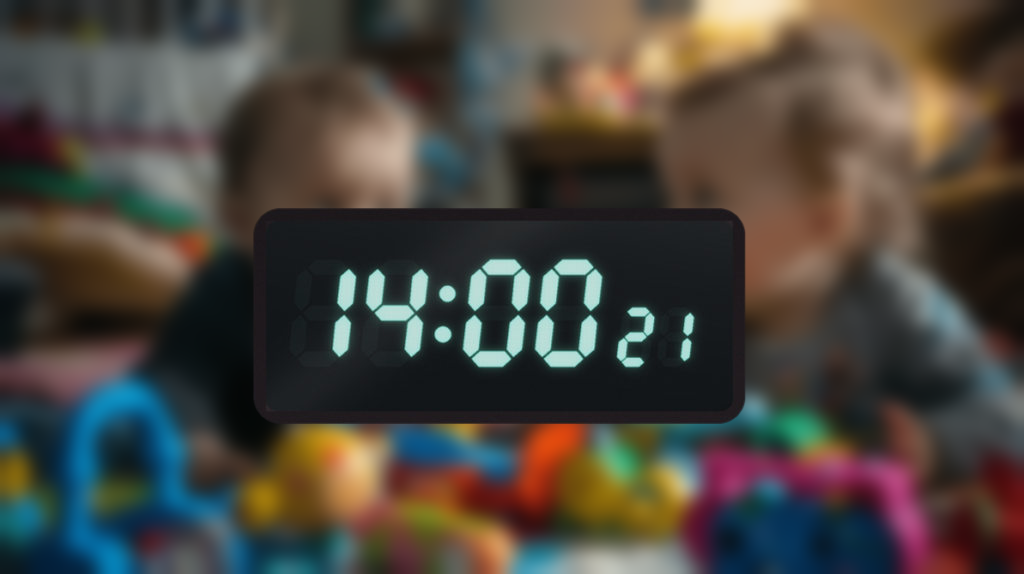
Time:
14:00:21
